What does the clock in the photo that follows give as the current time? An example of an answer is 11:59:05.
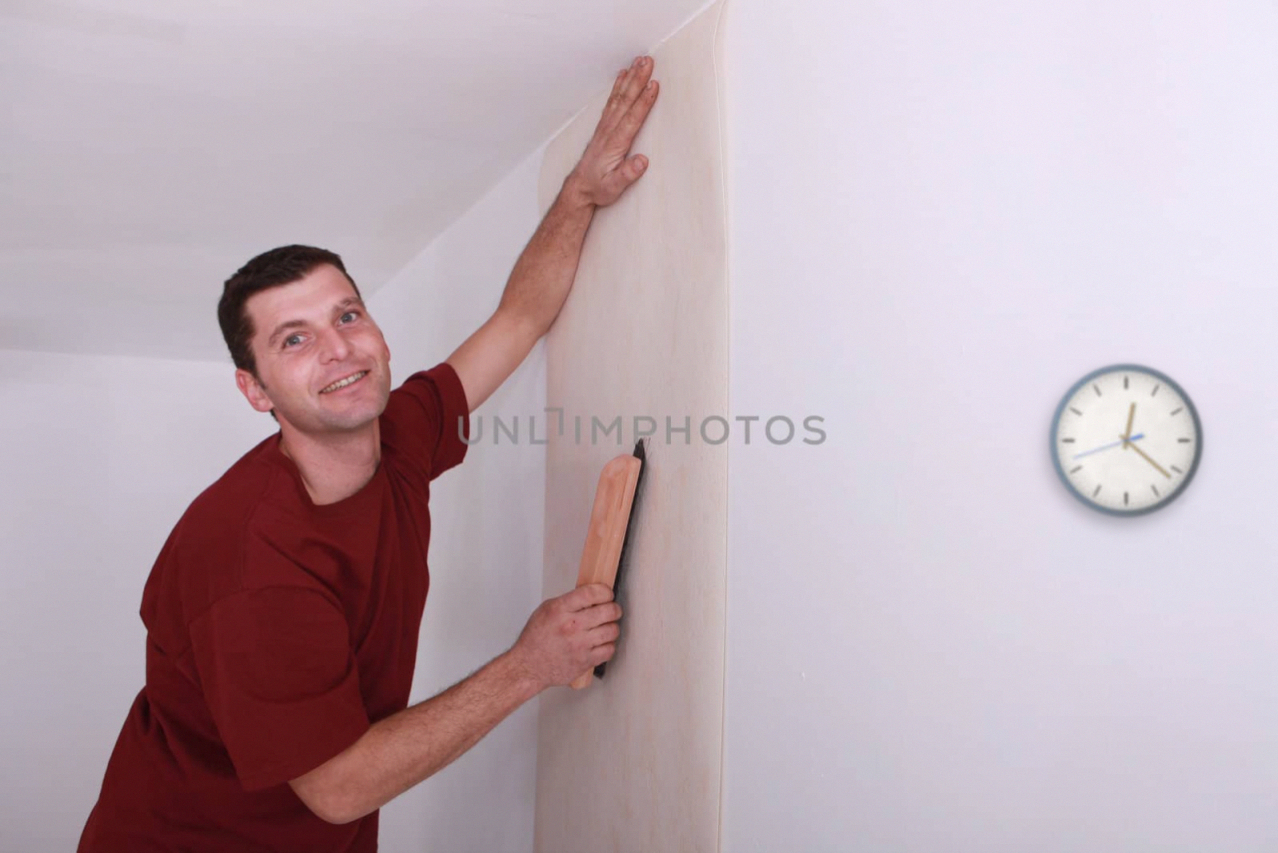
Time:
12:21:42
